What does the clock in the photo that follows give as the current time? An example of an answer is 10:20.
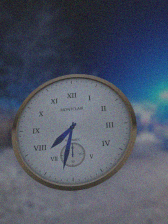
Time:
7:32
